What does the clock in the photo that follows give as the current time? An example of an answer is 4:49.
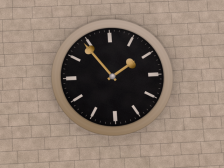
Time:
1:54
